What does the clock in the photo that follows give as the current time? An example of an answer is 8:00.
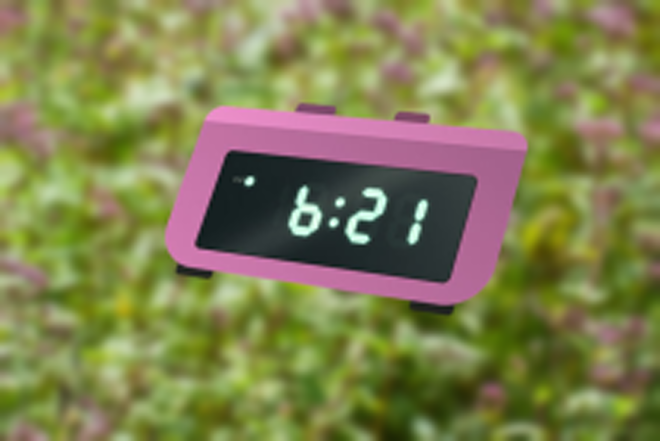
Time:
6:21
